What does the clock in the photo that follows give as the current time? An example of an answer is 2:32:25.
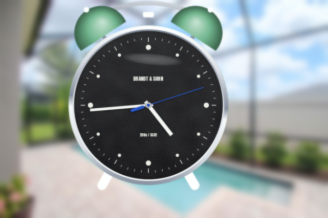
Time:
4:44:12
